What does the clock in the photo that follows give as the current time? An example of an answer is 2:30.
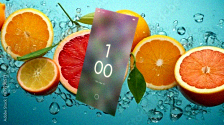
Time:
1:00
